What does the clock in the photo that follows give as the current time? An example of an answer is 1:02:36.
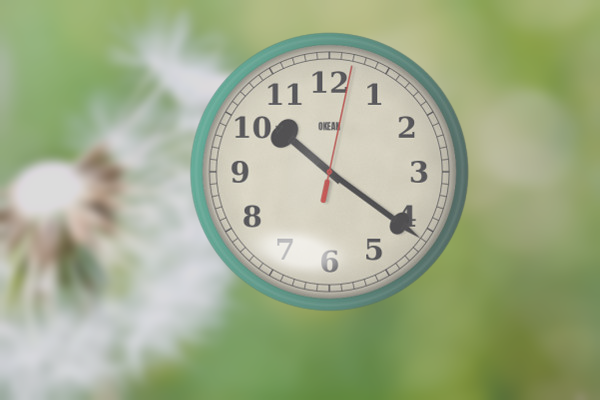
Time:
10:21:02
